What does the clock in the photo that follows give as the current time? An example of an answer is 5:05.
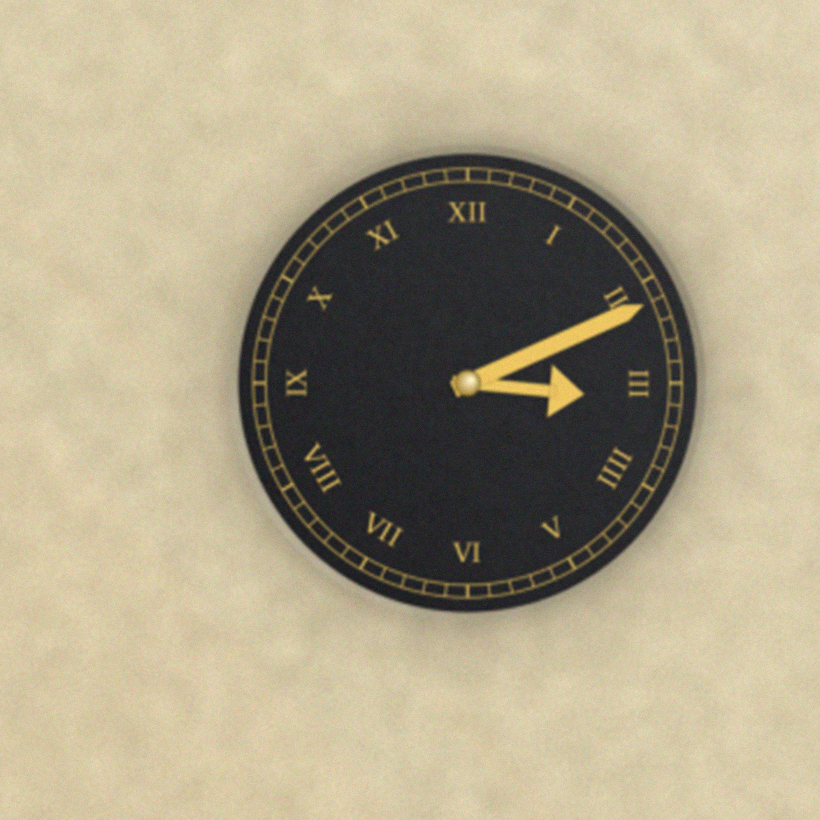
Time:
3:11
